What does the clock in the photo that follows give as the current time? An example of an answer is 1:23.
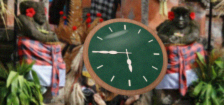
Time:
5:45
